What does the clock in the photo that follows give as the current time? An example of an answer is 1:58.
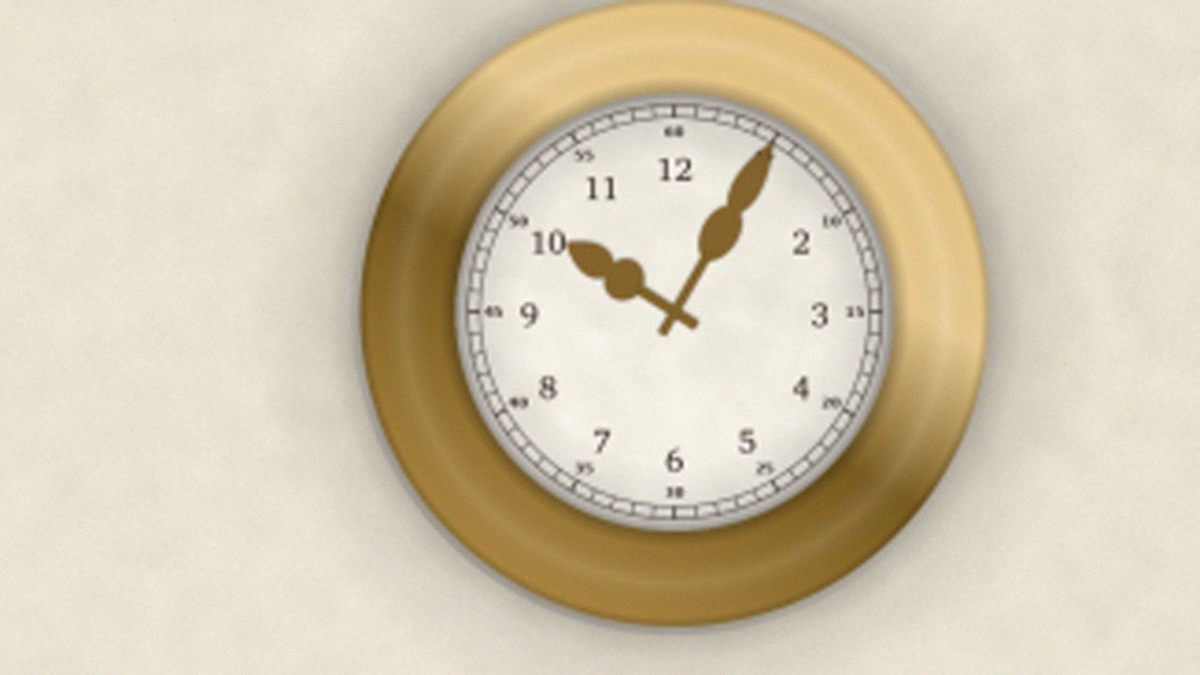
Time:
10:05
